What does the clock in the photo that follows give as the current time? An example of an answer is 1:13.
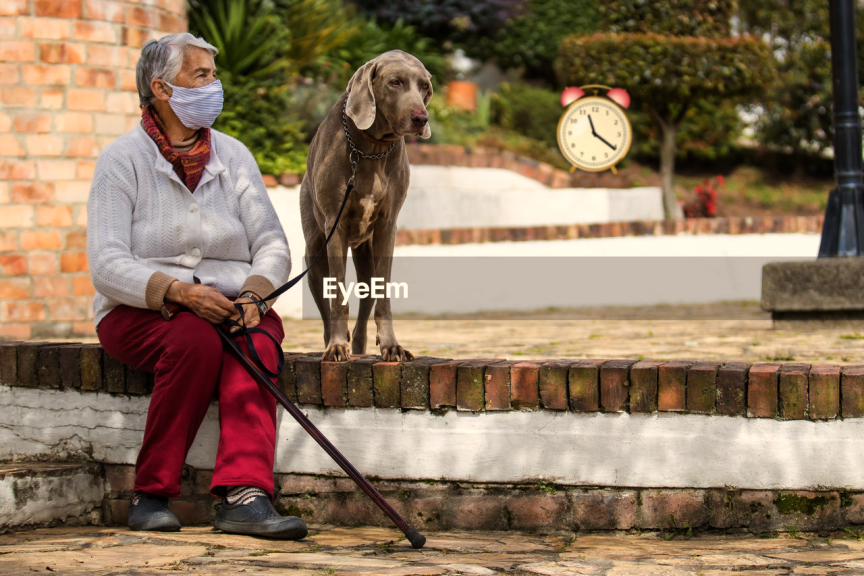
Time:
11:21
